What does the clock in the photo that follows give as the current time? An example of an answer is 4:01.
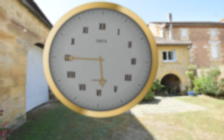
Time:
5:45
